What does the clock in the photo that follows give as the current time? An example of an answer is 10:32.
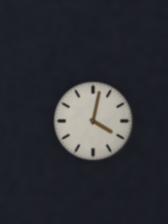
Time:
4:02
